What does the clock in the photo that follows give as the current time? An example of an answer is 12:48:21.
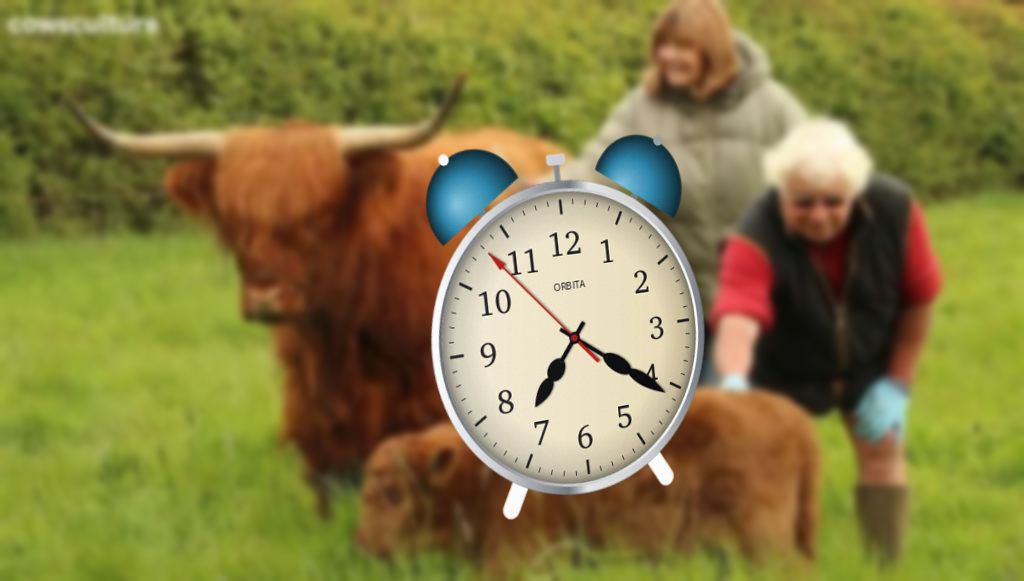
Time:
7:20:53
